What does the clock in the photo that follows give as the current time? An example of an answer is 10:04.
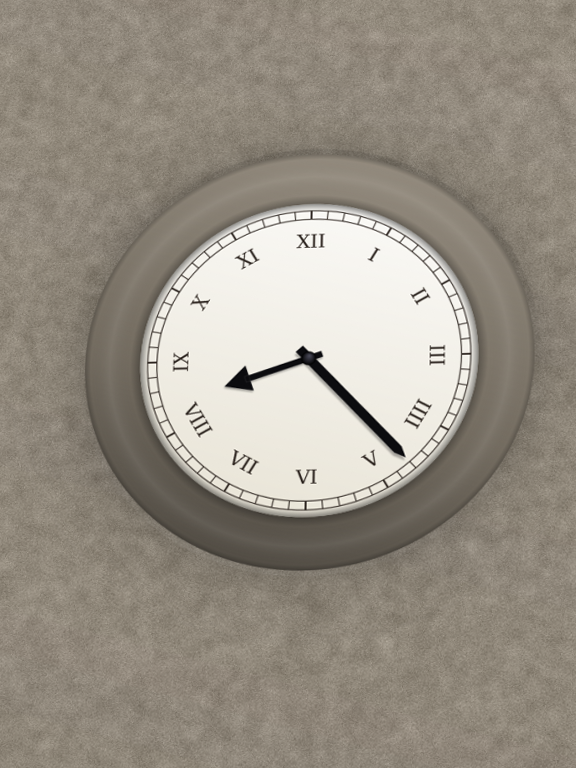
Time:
8:23
